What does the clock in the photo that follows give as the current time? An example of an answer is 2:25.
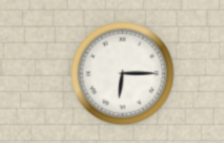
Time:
6:15
